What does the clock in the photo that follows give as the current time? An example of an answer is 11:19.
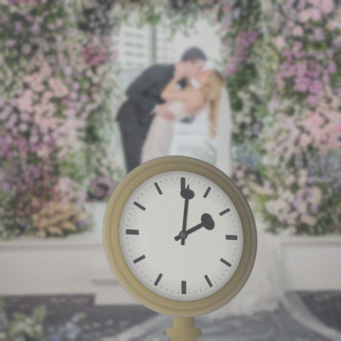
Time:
2:01
